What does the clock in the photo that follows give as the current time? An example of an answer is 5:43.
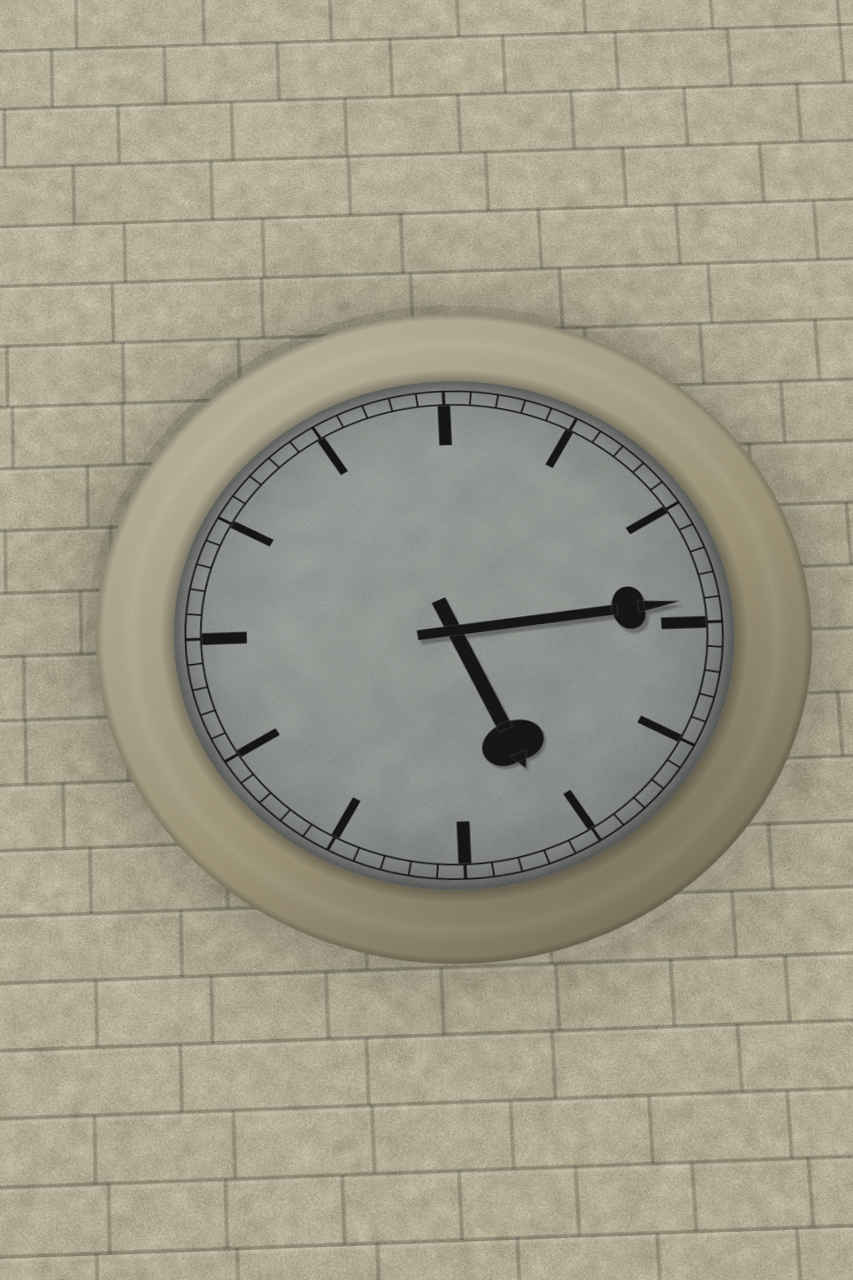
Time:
5:14
